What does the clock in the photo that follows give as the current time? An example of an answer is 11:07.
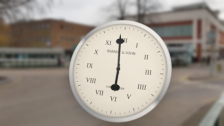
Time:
5:59
